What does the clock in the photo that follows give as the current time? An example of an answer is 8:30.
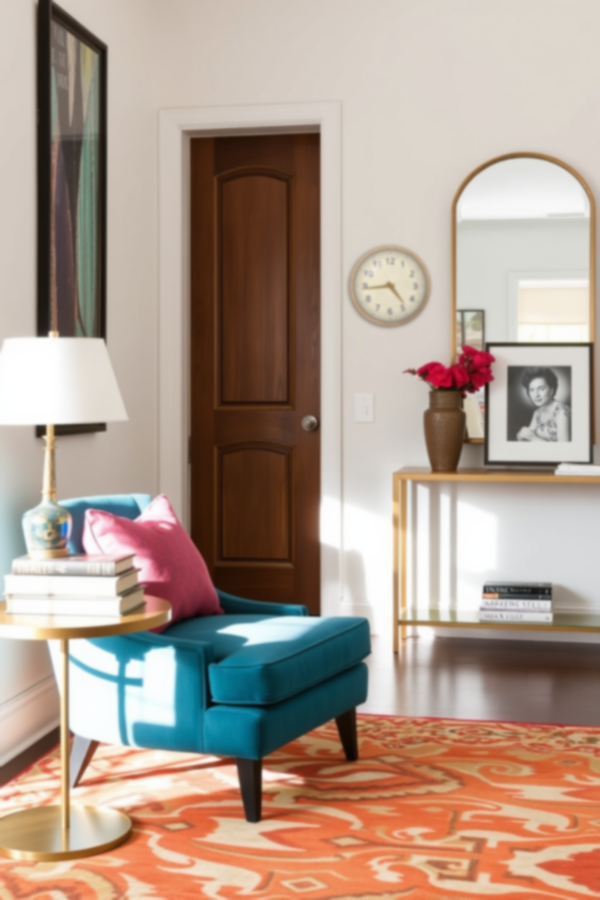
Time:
4:44
